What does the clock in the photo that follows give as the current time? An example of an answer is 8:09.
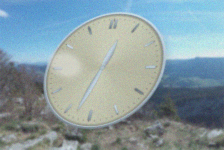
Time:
12:33
